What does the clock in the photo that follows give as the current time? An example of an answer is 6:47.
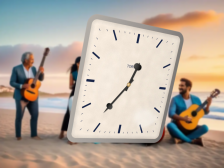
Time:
12:36
